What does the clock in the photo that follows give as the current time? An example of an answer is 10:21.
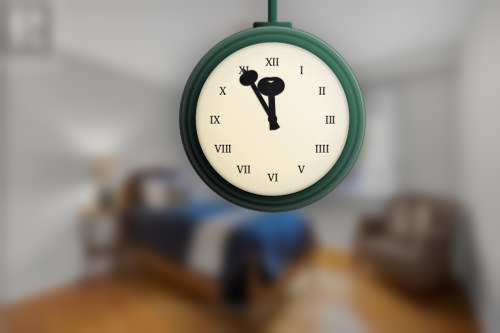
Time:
11:55
